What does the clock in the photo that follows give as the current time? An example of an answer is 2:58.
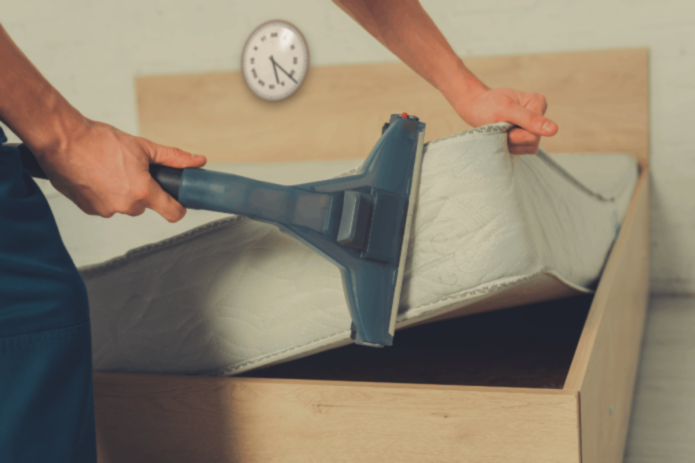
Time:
5:21
